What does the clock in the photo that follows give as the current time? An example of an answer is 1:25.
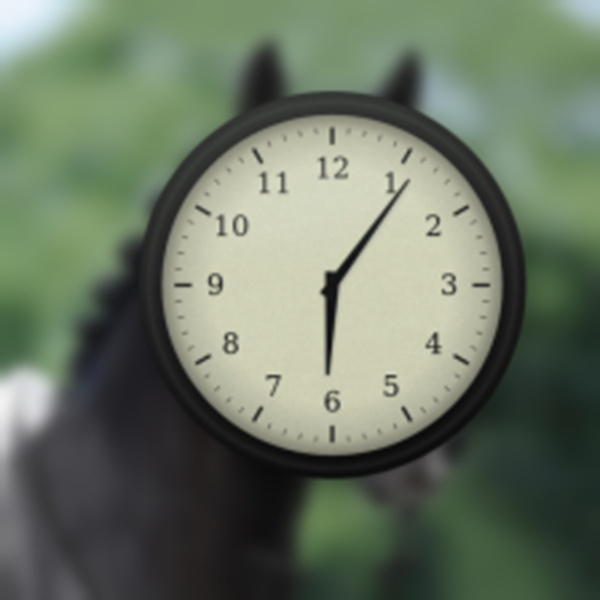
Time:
6:06
